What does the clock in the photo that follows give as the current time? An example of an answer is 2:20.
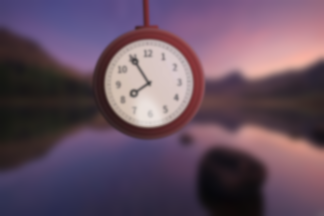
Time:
7:55
